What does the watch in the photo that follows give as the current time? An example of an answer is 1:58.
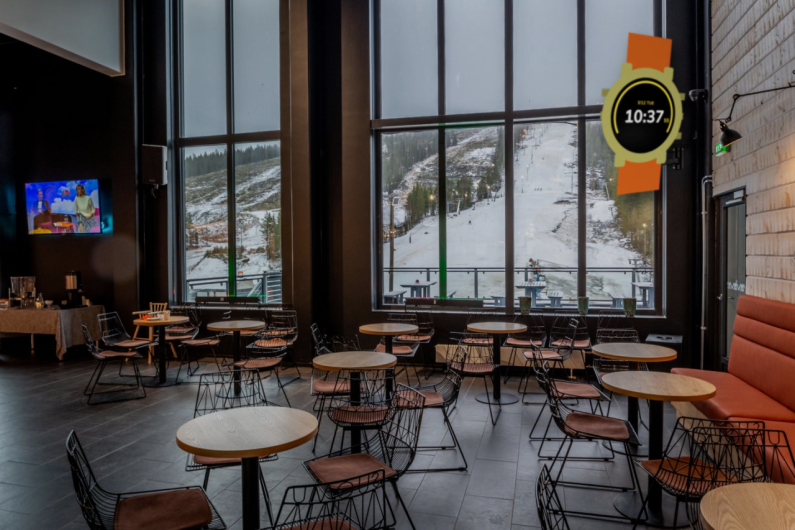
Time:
10:37
